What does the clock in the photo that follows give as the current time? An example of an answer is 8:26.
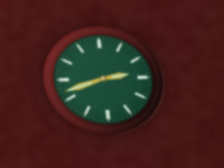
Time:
2:42
